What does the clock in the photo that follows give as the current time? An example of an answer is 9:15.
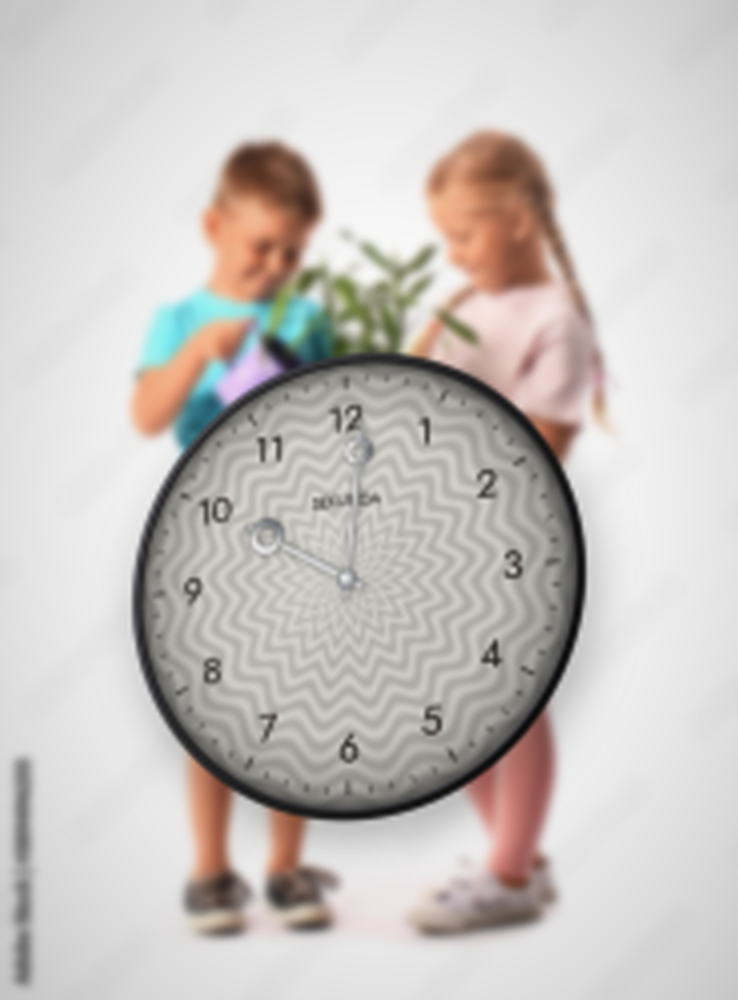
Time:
10:01
